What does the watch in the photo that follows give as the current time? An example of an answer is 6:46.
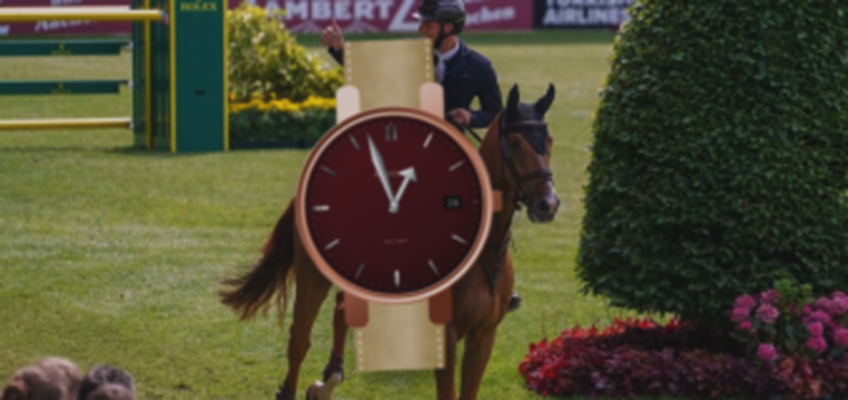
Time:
12:57
